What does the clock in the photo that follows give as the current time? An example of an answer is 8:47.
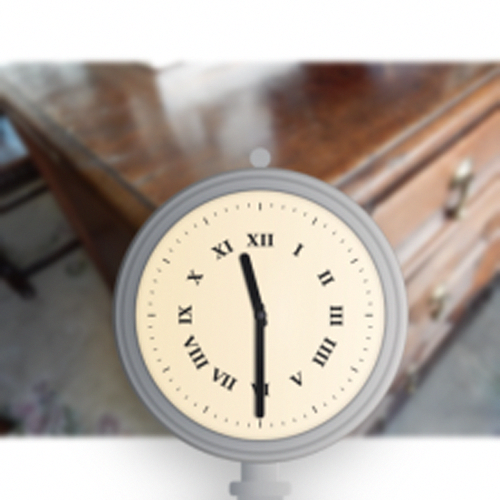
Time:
11:30
